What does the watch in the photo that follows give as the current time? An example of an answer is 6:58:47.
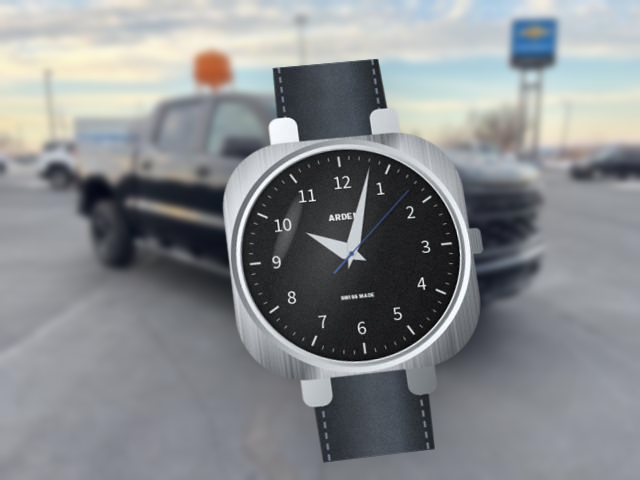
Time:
10:03:08
